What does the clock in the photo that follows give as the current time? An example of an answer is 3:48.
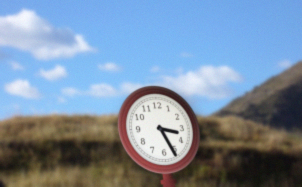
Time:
3:26
